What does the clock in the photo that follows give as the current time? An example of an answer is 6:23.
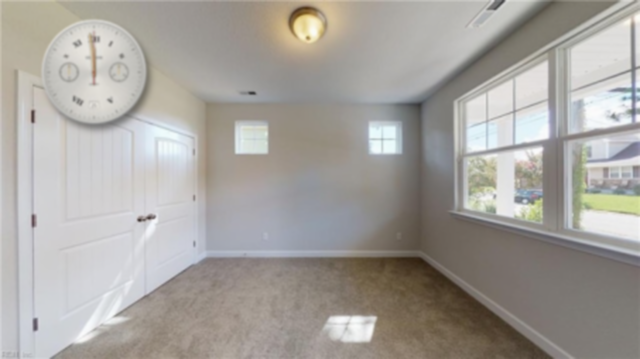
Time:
11:59
